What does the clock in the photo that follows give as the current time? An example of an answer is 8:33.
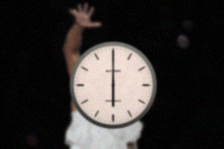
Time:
6:00
